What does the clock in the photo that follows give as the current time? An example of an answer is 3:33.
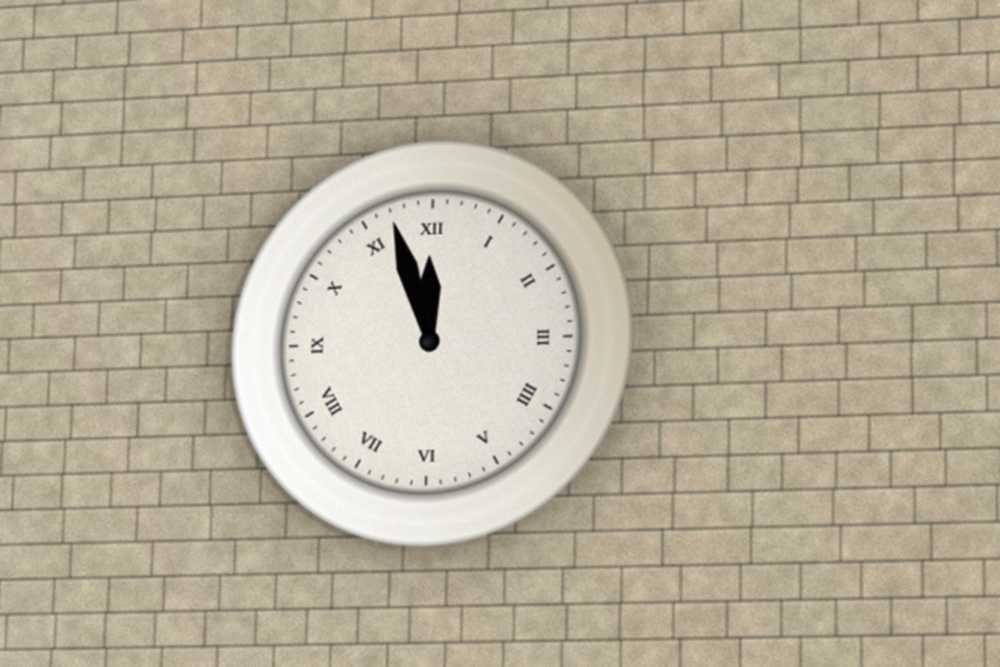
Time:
11:57
